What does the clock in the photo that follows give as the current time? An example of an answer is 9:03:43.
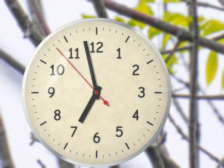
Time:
6:57:53
